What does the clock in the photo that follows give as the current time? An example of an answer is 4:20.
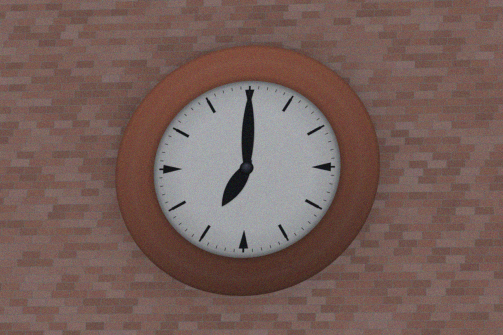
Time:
7:00
